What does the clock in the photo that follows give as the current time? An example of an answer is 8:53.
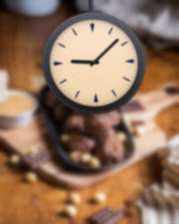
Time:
9:08
